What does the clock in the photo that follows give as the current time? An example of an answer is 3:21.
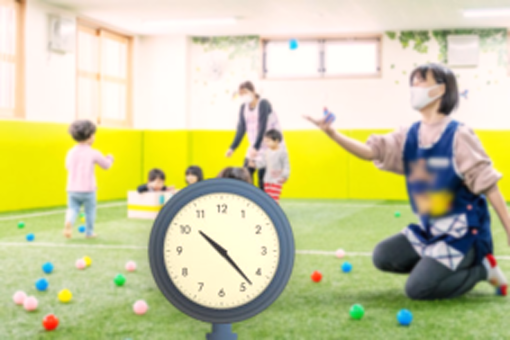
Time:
10:23
